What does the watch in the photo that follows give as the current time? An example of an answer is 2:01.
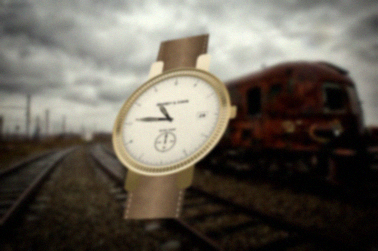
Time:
10:46
